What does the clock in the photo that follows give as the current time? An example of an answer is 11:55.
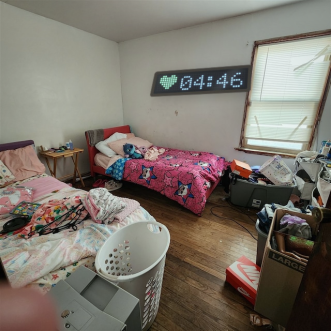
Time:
4:46
